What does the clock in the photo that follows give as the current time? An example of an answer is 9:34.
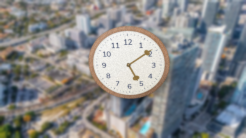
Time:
5:09
